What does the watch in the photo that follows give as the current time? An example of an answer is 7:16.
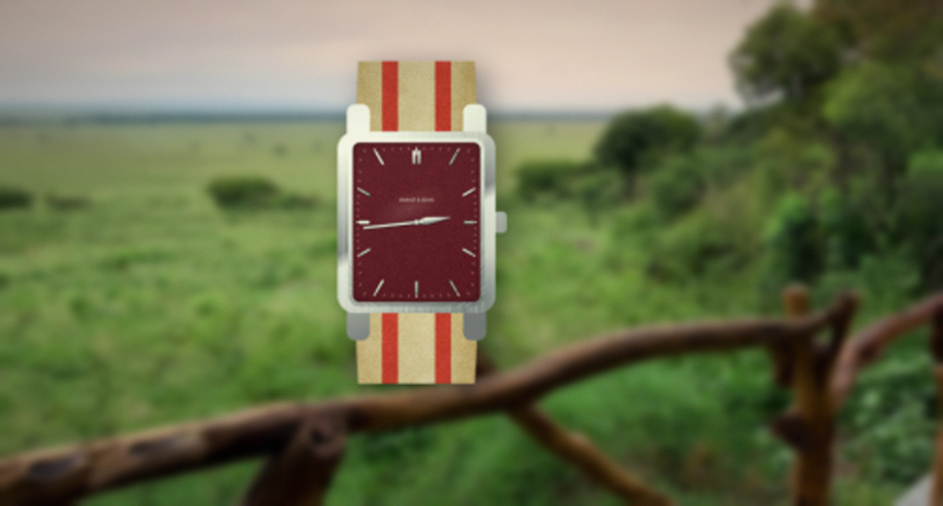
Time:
2:44
